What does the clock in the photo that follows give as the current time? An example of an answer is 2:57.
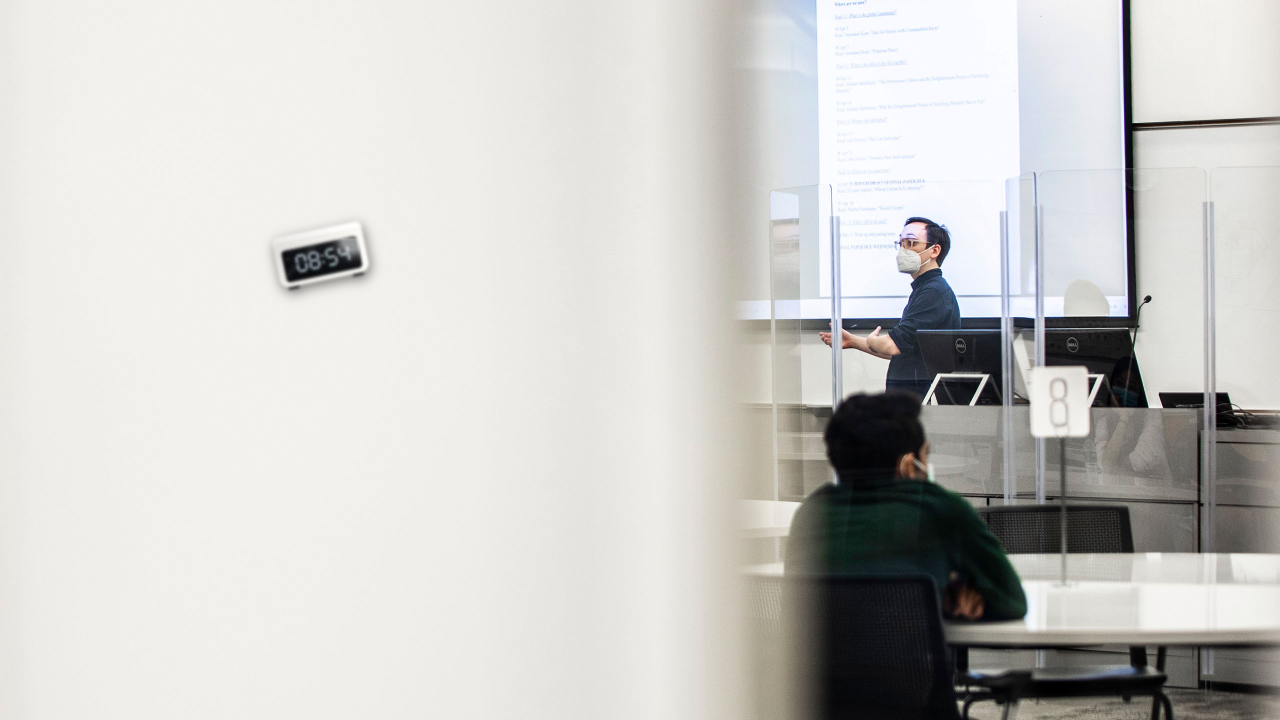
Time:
8:54
